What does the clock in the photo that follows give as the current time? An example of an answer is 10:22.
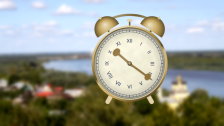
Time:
10:21
